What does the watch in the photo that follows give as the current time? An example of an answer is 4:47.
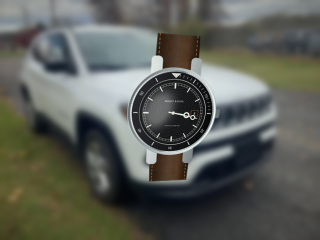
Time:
3:17
